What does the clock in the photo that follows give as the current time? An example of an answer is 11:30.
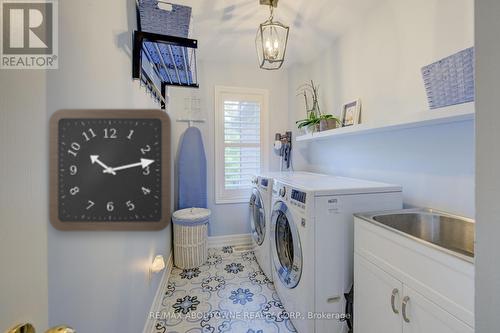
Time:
10:13
